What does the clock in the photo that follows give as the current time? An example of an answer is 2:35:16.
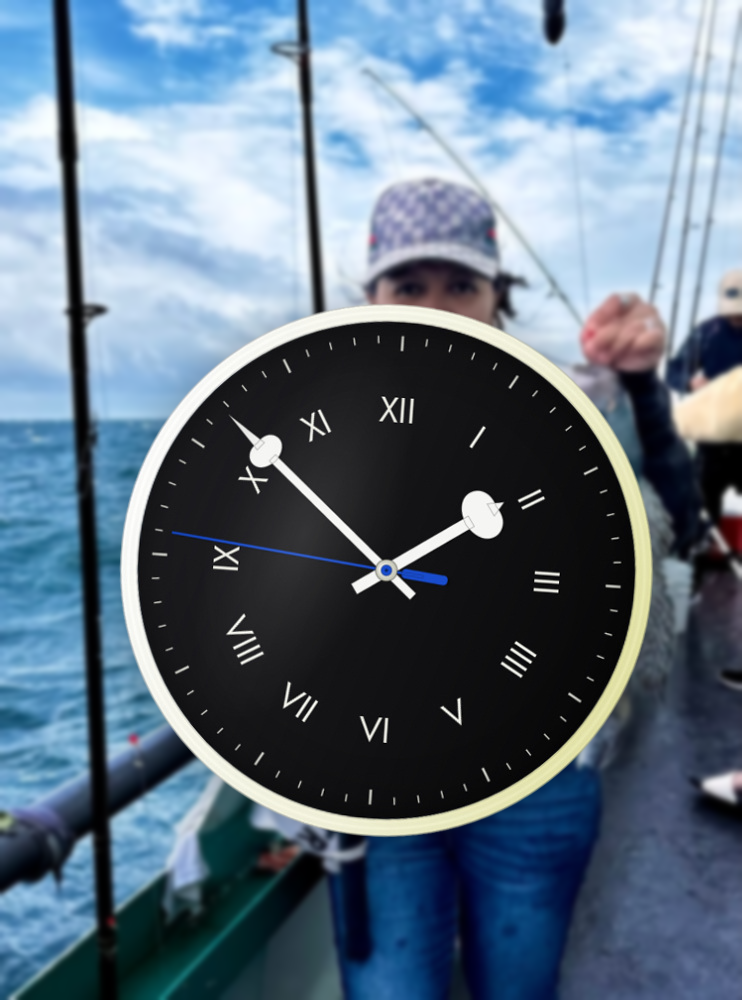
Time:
1:51:46
